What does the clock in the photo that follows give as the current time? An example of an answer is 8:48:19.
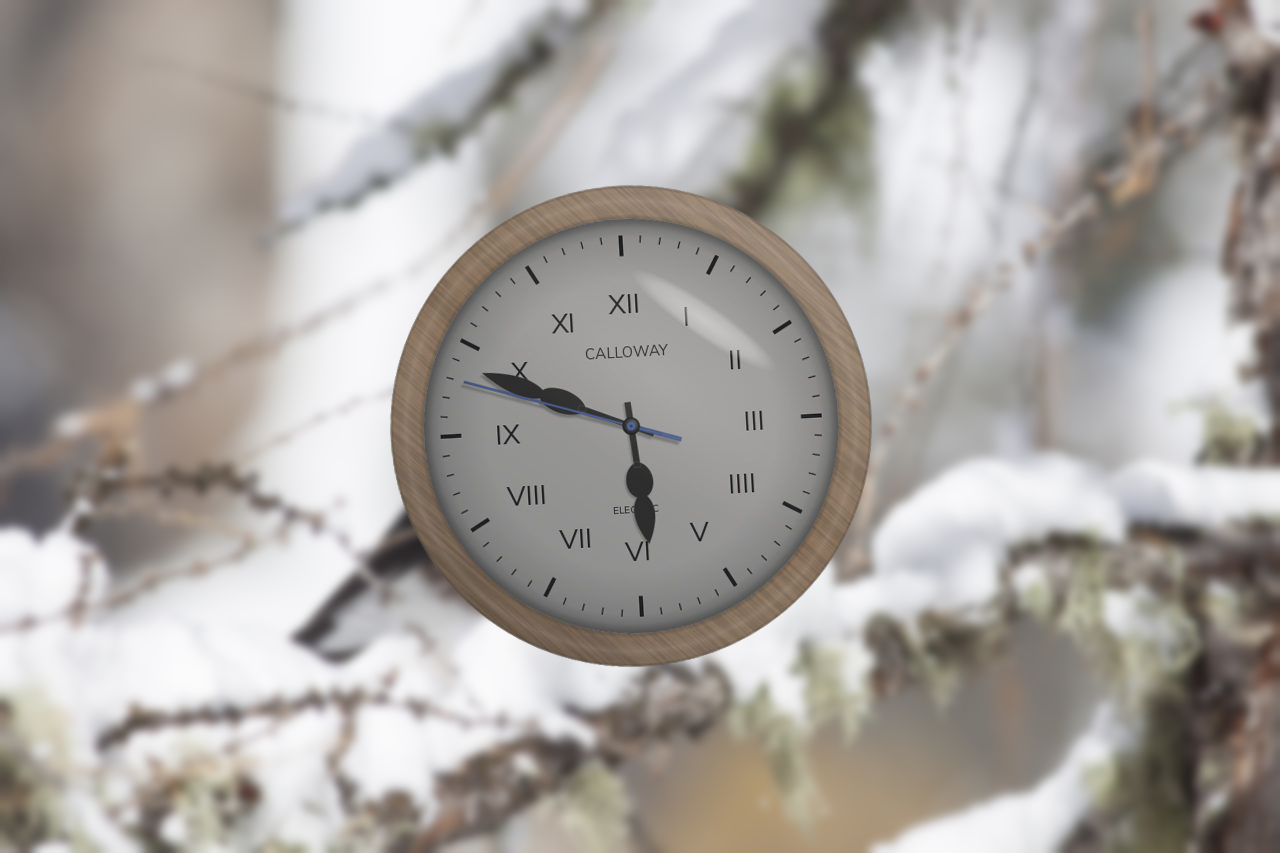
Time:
5:48:48
